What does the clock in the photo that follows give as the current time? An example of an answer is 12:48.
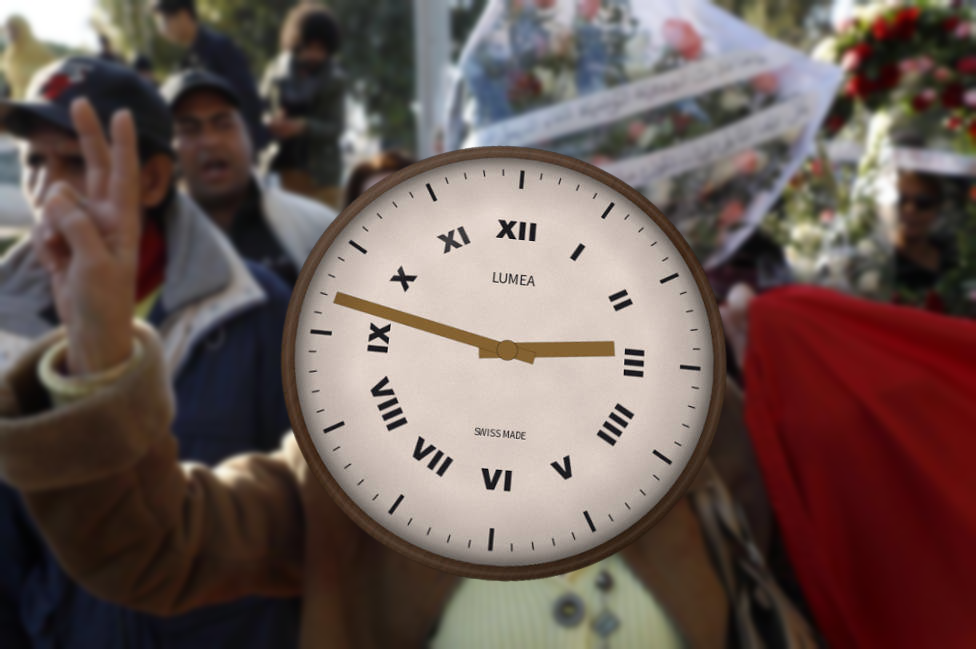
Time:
2:47
